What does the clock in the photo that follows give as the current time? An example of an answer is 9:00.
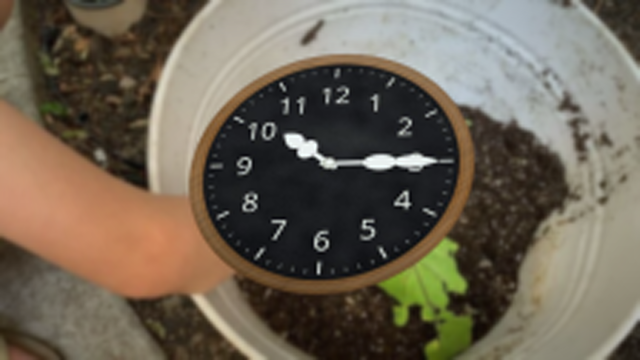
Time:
10:15
